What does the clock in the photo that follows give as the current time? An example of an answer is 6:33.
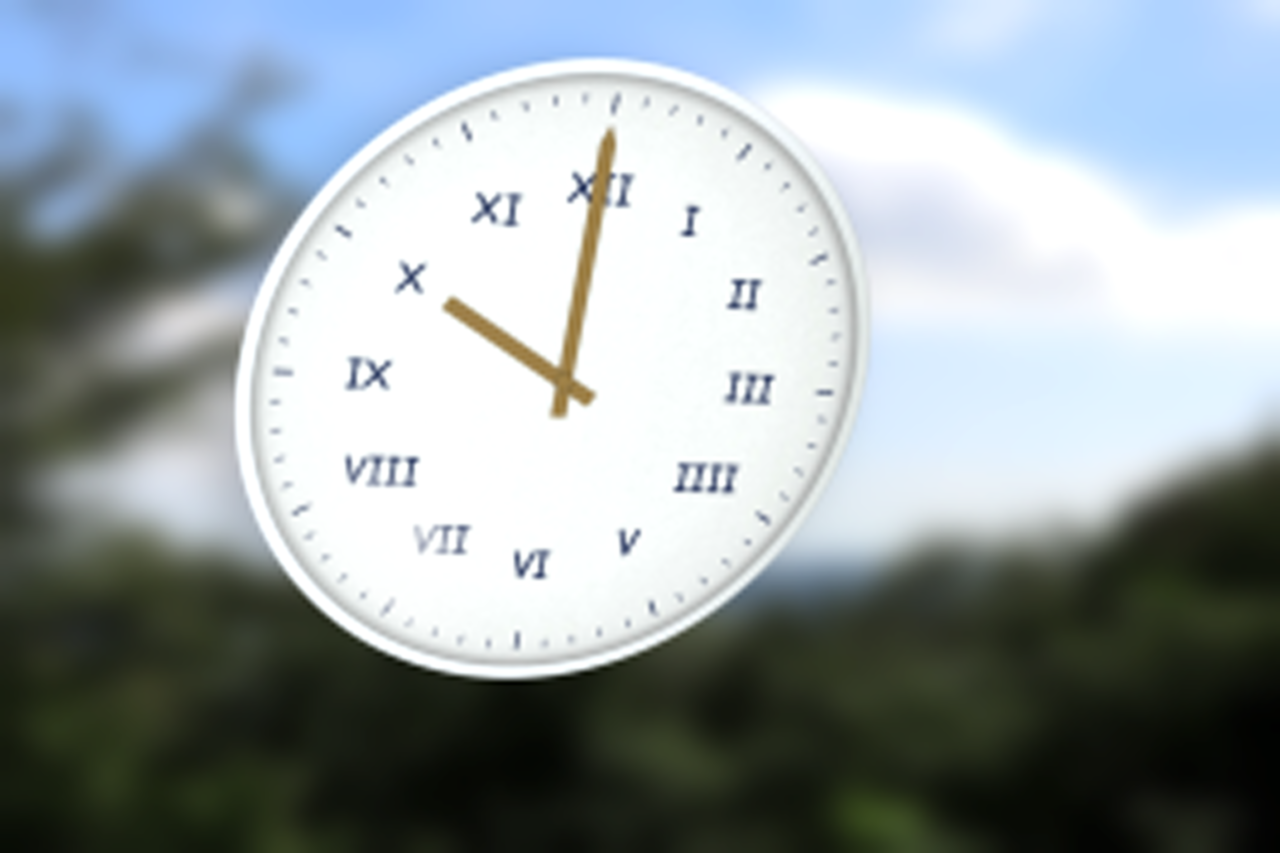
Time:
10:00
